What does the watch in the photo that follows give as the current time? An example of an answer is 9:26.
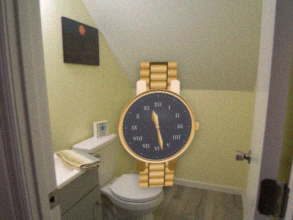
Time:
11:28
